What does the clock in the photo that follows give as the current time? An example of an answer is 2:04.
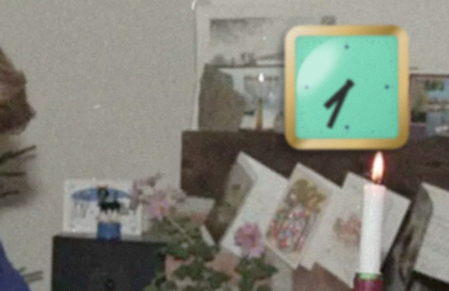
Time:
7:34
